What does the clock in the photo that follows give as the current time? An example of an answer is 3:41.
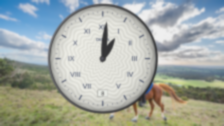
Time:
1:01
